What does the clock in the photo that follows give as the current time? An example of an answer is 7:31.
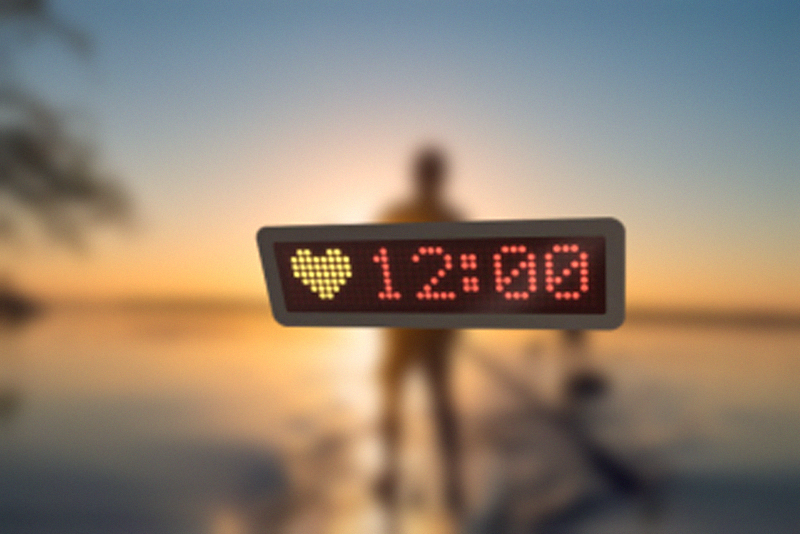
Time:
12:00
